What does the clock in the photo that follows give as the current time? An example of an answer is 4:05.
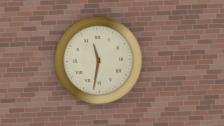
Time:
11:32
